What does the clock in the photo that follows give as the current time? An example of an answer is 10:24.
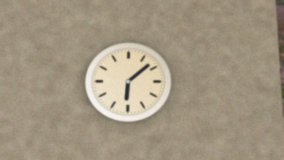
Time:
6:08
